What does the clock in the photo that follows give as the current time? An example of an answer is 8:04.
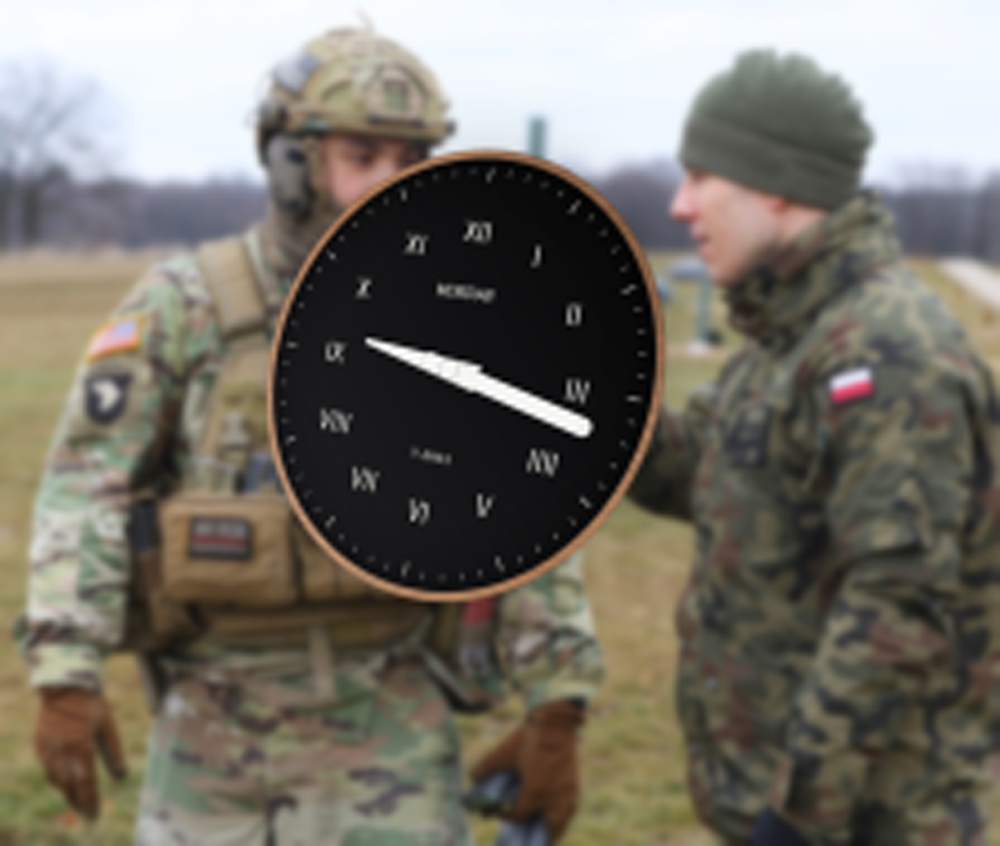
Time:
9:17
